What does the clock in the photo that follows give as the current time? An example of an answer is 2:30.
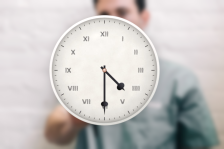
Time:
4:30
